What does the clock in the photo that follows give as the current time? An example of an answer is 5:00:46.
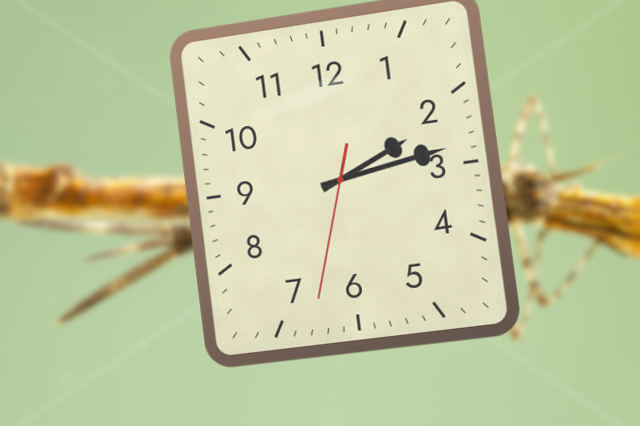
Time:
2:13:33
